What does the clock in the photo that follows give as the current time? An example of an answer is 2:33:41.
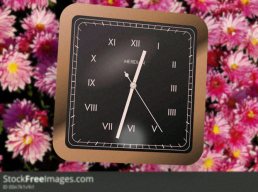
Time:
12:32:24
